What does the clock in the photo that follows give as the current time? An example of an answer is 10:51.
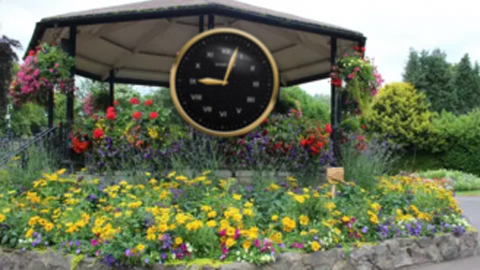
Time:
9:03
